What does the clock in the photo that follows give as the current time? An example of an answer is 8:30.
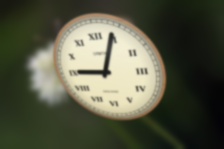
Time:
9:04
